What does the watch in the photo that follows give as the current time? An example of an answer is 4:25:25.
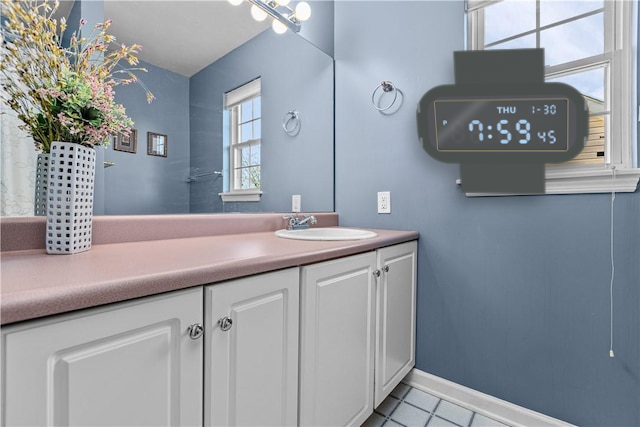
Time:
7:59:45
